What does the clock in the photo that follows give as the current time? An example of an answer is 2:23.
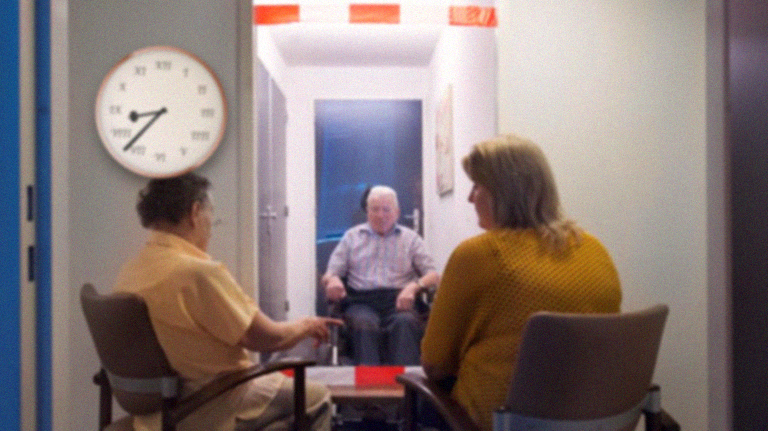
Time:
8:37
